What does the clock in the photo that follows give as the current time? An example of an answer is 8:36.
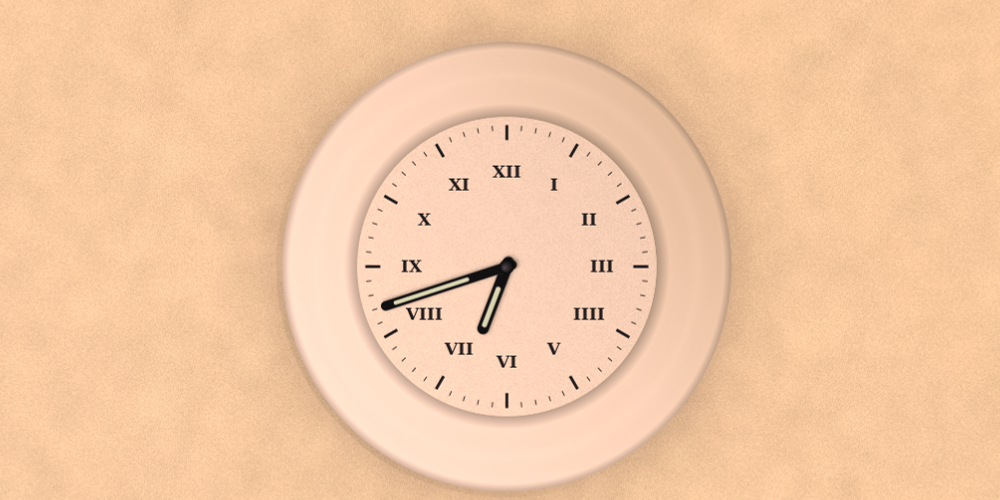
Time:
6:42
